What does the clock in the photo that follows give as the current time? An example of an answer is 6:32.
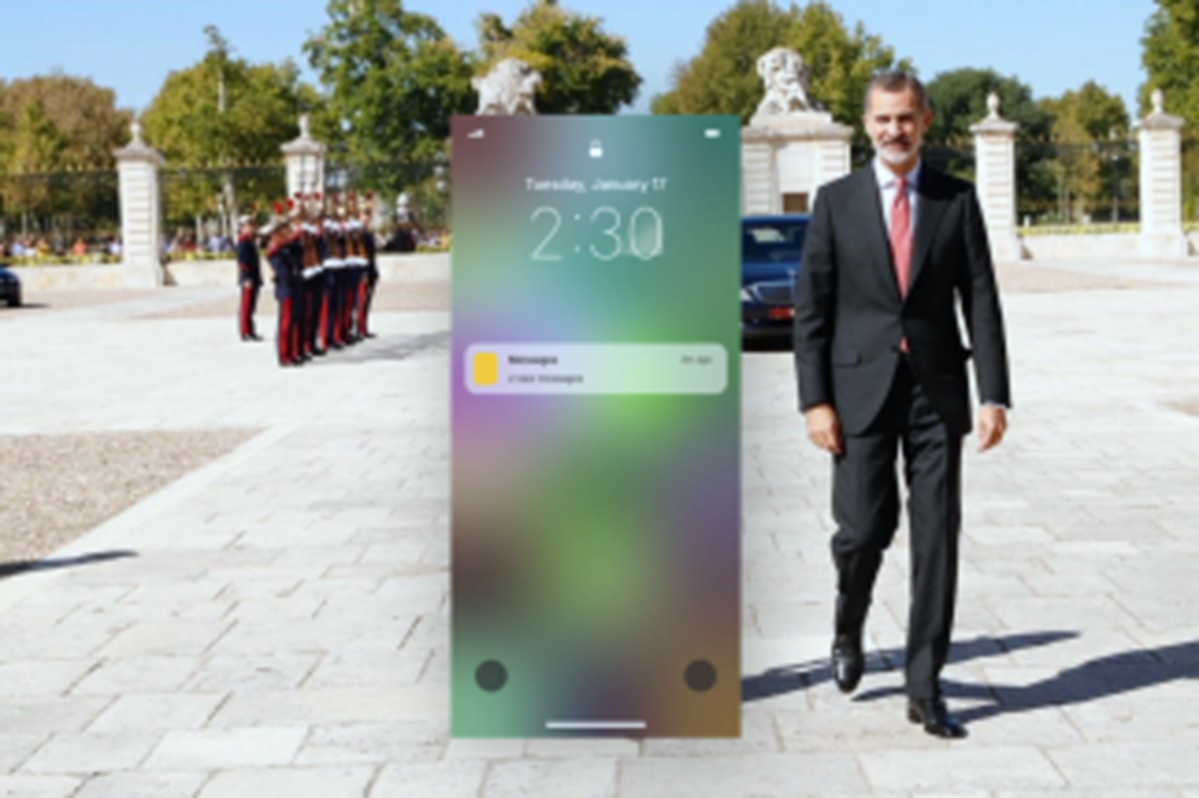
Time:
2:30
